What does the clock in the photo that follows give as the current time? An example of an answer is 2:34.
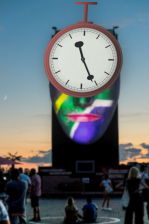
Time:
11:26
